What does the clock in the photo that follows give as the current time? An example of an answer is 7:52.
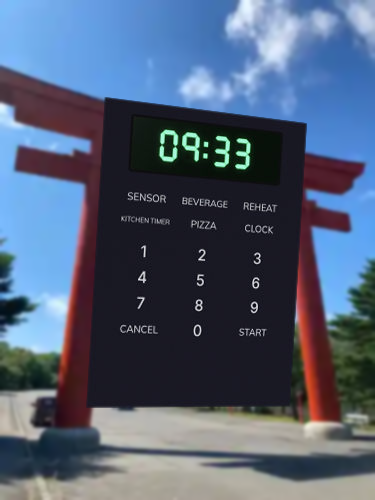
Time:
9:33
